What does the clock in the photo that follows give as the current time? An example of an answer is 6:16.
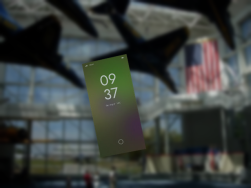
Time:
9:37
